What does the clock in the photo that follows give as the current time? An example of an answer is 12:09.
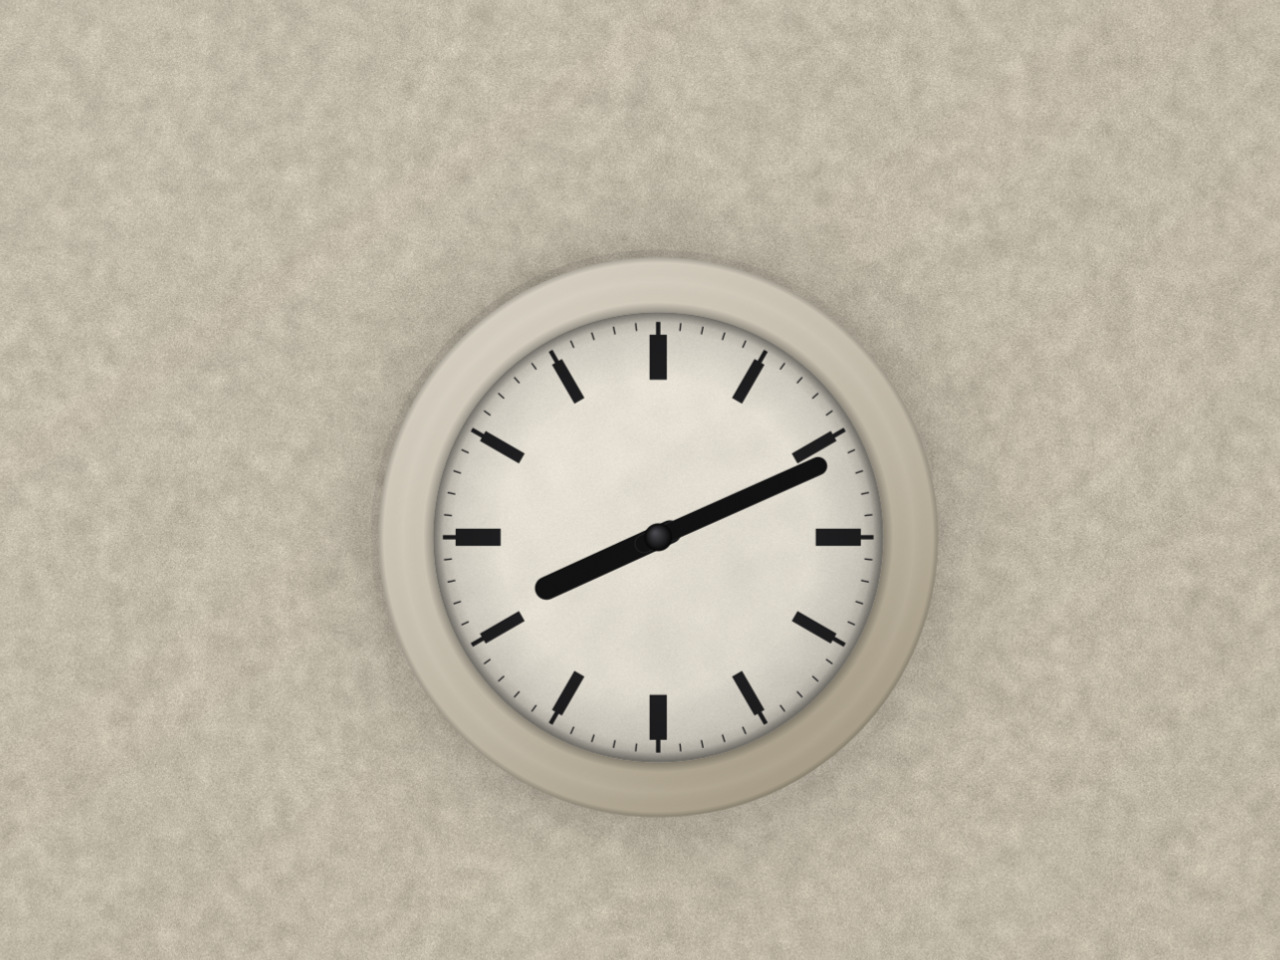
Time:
8:11
